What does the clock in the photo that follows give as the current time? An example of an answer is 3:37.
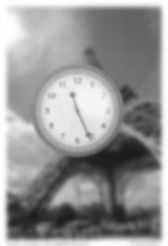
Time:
11:26
